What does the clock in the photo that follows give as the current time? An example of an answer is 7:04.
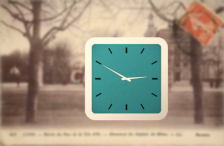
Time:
2:50
